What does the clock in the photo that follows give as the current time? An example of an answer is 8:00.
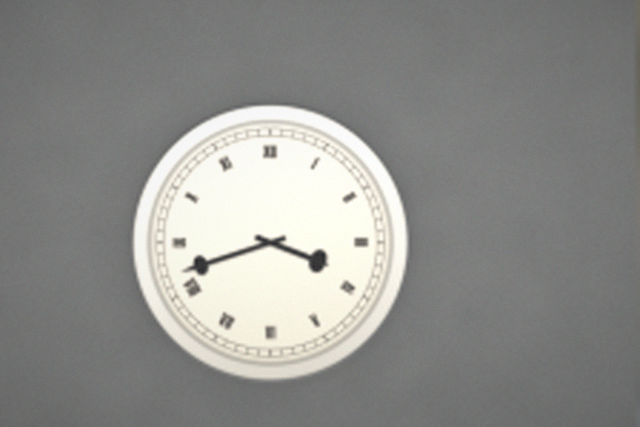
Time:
3:42
